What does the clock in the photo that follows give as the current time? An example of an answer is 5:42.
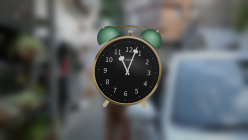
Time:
11:03
